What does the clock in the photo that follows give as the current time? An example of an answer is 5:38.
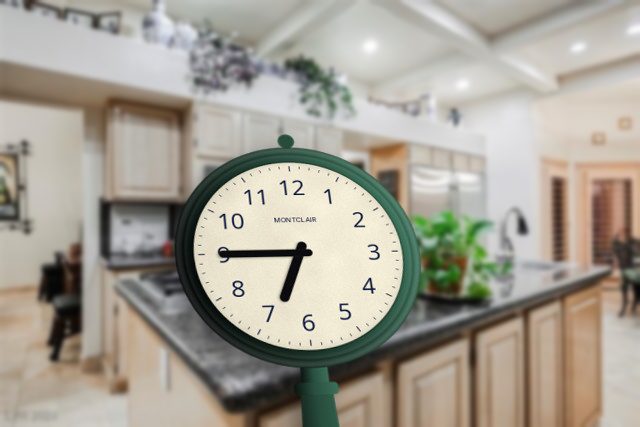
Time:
6:45
